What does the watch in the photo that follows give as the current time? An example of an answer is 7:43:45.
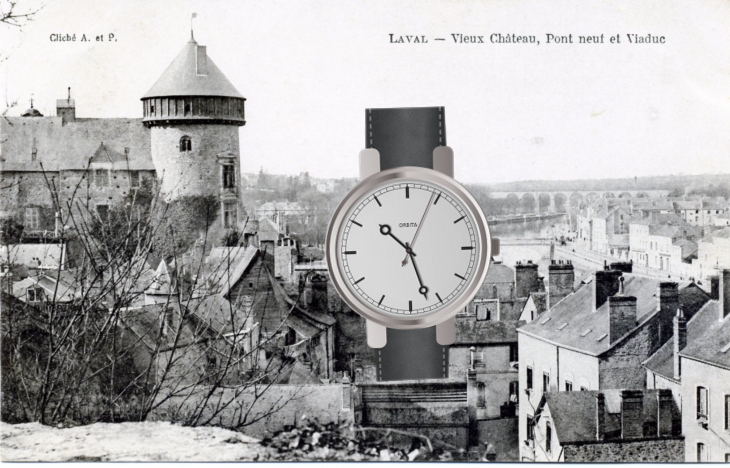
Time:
10:27:04
